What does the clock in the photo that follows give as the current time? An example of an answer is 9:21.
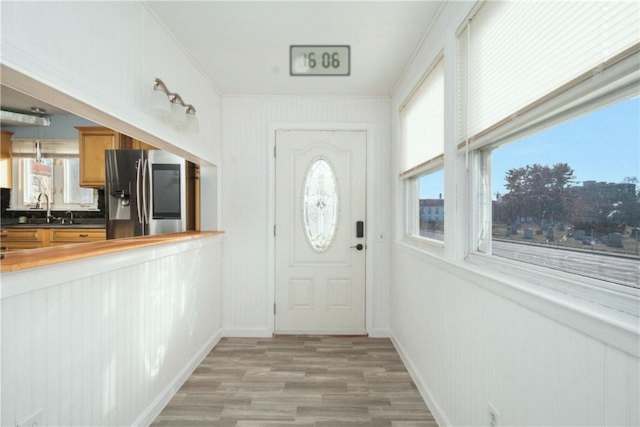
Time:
16:06
